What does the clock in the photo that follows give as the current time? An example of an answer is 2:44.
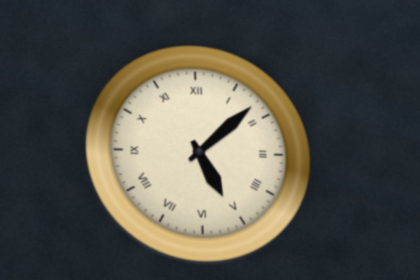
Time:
5:08
